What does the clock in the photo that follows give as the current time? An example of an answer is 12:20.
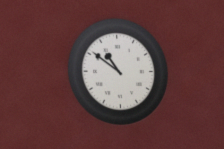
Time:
10:51
